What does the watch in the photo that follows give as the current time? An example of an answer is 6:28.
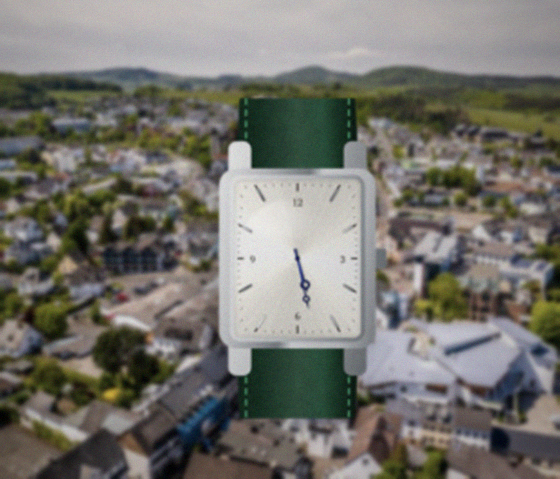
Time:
5:28
